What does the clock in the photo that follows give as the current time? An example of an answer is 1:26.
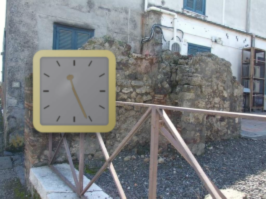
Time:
11:26
